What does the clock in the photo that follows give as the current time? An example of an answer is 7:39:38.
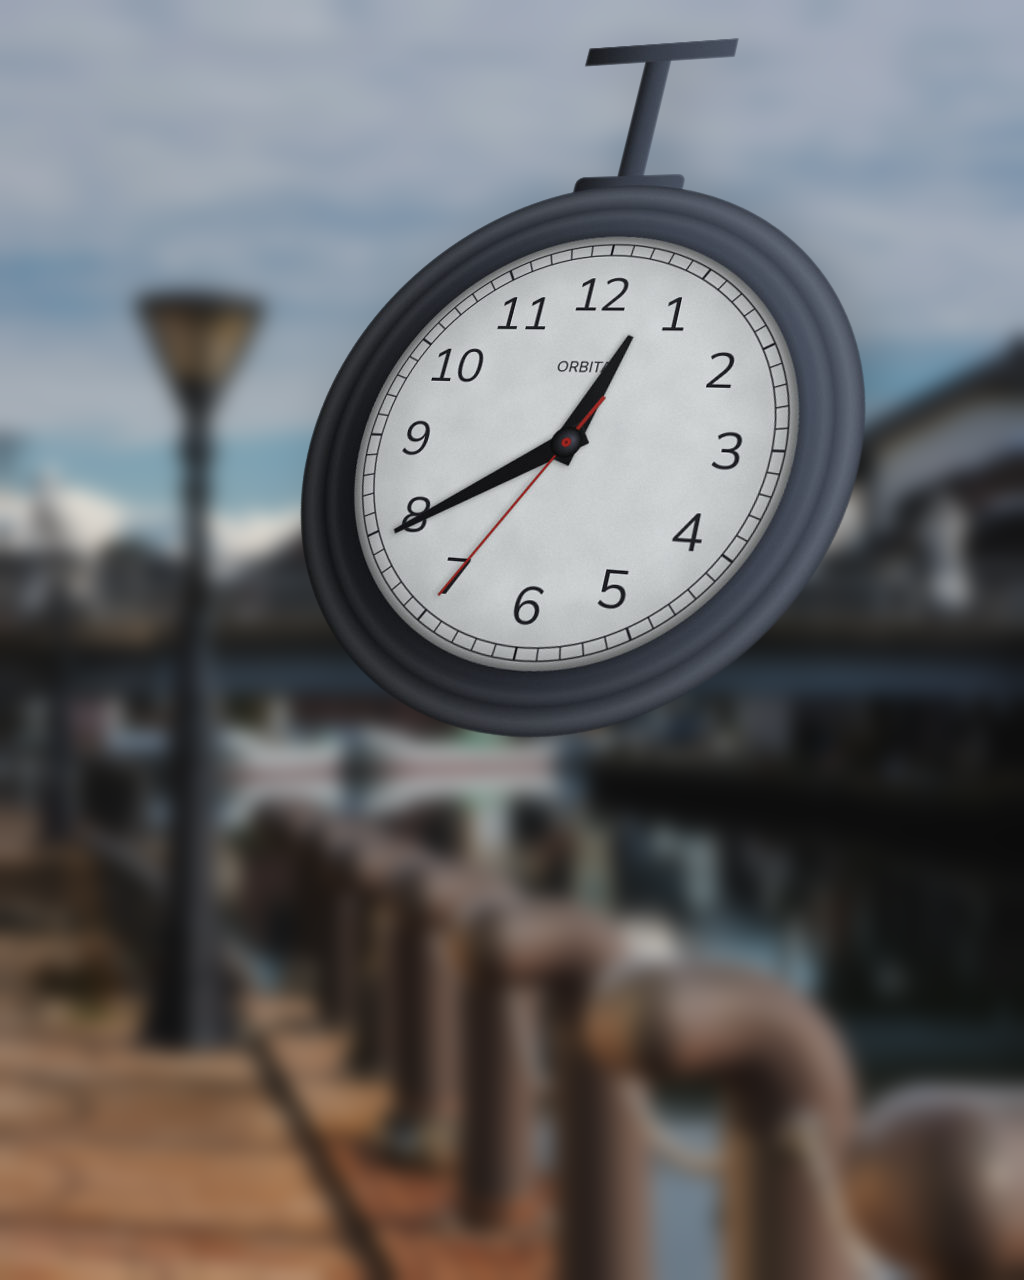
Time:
12:39:35
